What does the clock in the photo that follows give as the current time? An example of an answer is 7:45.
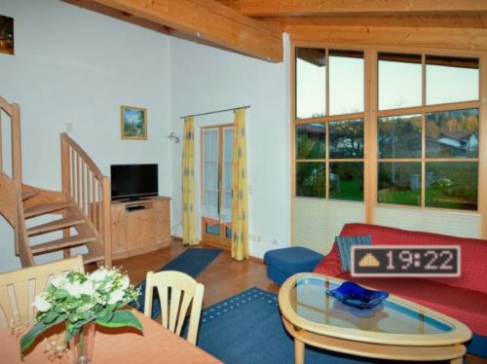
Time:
19:22
